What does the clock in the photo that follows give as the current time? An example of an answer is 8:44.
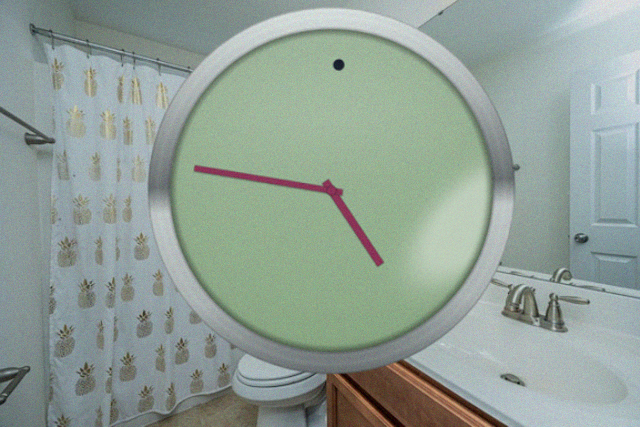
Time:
4:46
